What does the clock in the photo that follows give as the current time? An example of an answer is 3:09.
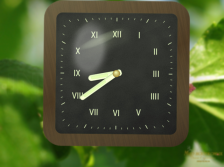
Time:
8:39
